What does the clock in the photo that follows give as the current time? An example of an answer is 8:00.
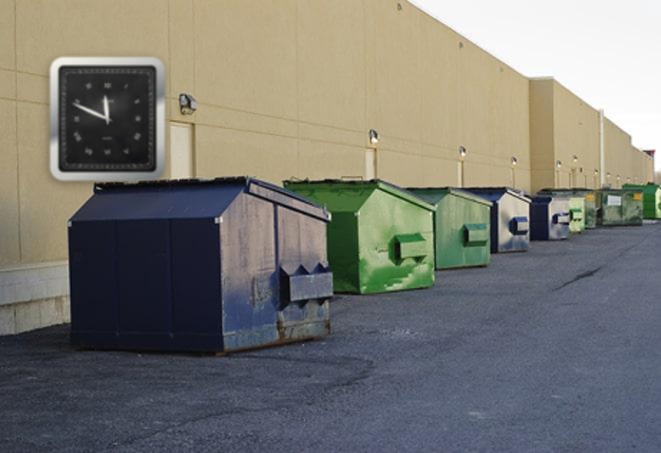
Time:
11:49
